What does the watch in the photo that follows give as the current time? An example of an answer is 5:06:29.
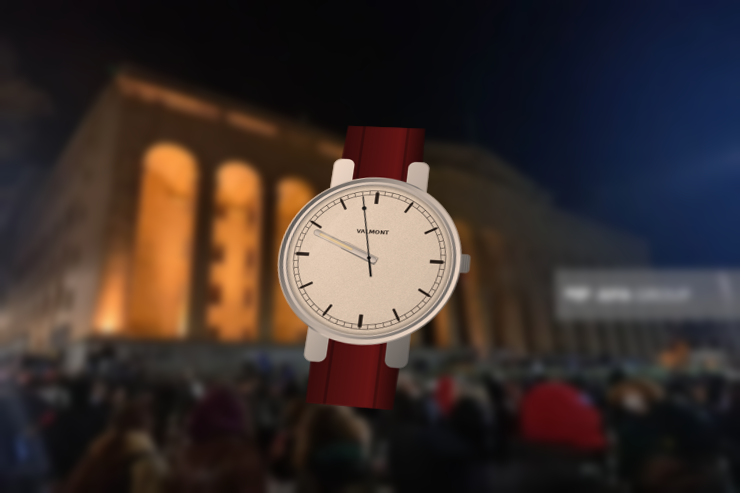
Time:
9:48:58
